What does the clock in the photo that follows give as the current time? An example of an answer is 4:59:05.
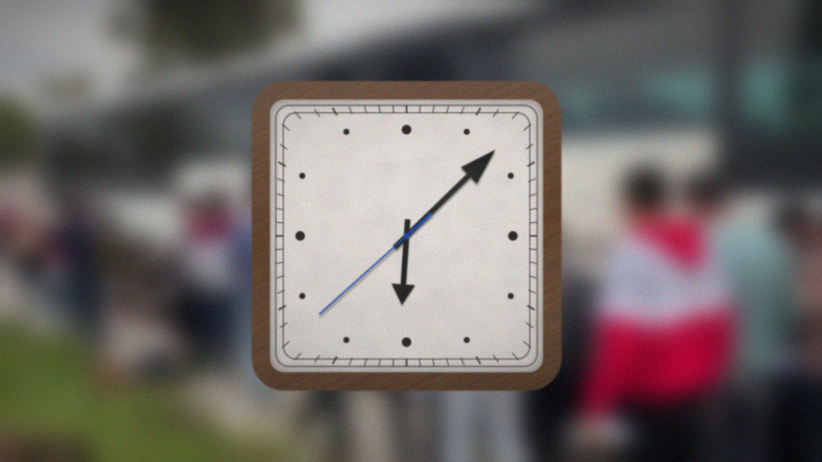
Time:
6:07:38
